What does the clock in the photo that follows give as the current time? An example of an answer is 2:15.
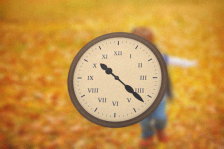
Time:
10:22
